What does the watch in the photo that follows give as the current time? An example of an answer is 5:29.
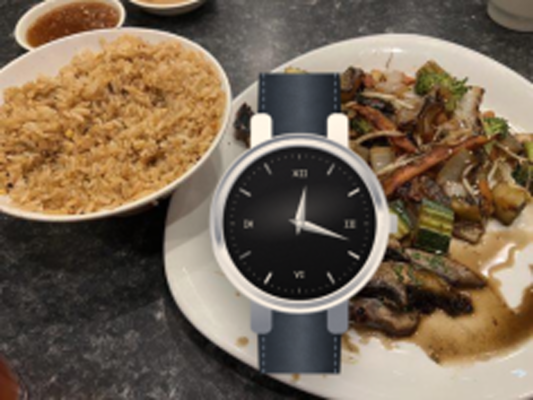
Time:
12:18
